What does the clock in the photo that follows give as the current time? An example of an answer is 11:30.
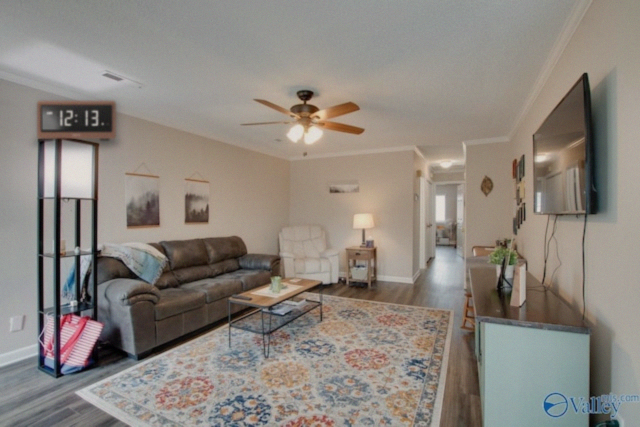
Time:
12:13
